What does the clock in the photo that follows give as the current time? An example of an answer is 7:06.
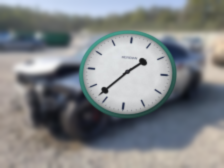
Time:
1:37
